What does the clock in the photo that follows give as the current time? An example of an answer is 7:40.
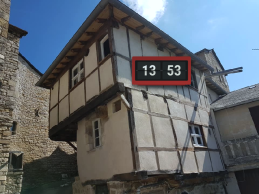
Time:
13:53
